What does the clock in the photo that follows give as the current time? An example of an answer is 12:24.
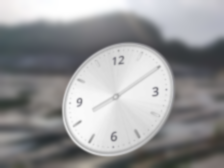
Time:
8:10
